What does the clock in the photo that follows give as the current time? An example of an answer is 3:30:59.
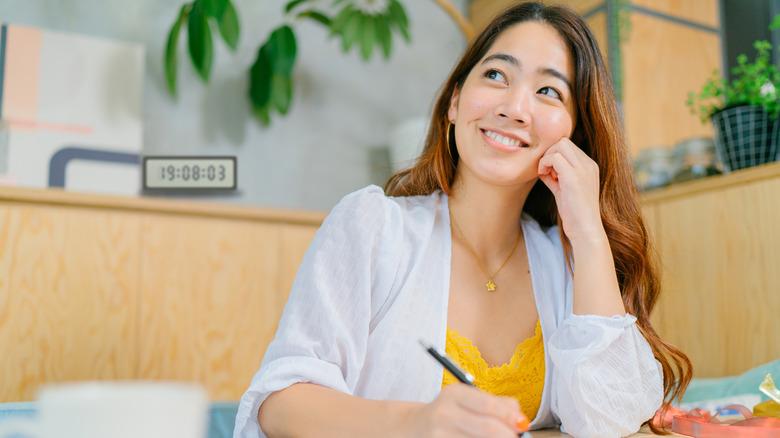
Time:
19:08:03
